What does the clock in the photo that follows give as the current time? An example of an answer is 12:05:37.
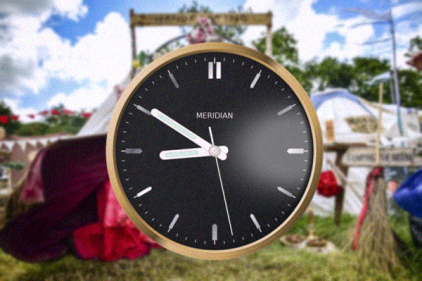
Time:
8:50:28
